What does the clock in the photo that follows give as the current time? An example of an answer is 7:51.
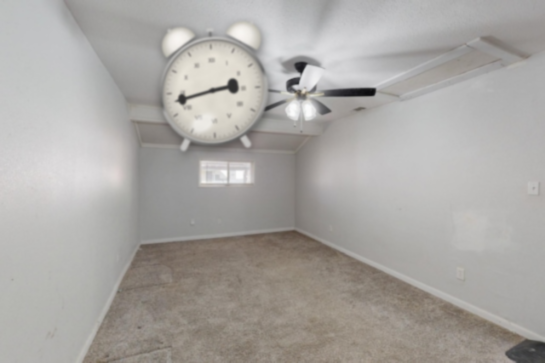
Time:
2:43
